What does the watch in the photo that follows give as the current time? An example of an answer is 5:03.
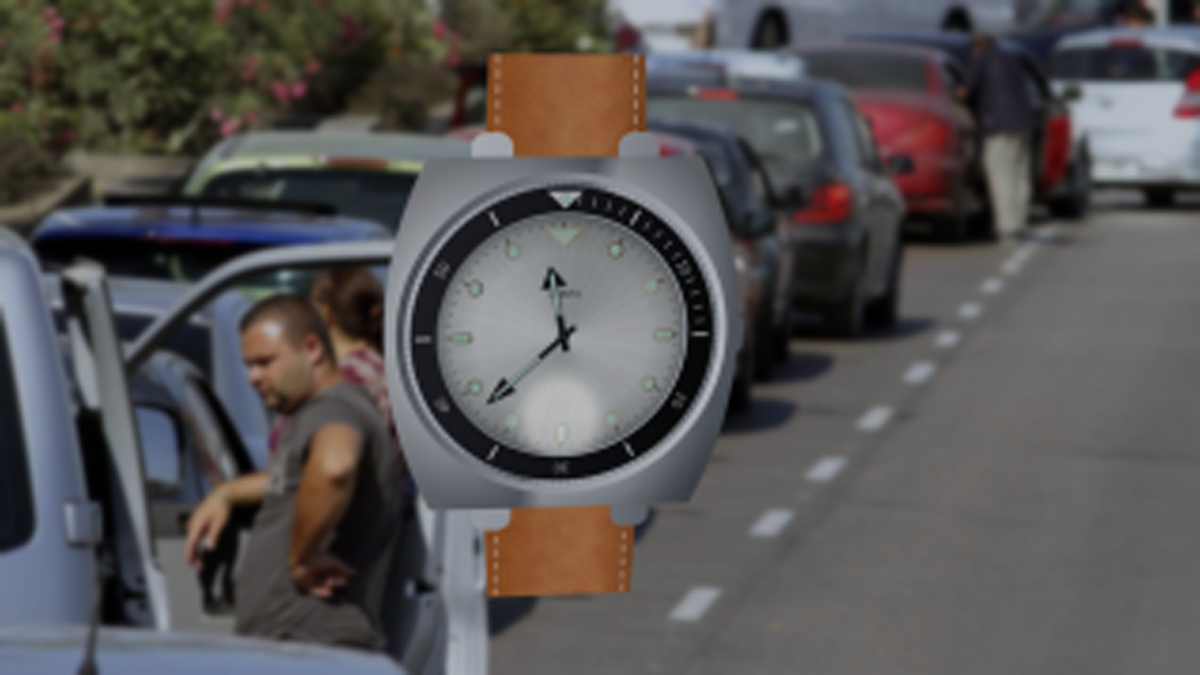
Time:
11:38
